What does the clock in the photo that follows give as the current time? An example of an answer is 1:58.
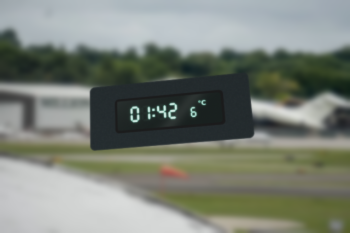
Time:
1:42
